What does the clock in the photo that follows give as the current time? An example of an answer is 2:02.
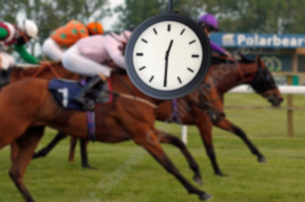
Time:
12:30
